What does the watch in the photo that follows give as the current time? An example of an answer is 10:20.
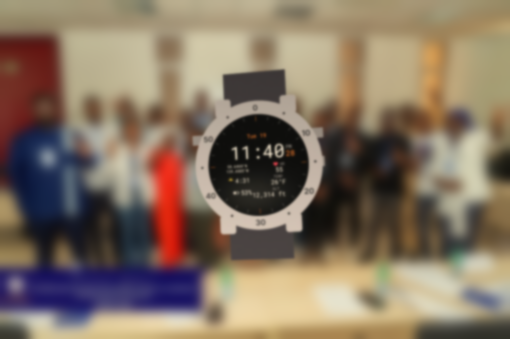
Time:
11:40
